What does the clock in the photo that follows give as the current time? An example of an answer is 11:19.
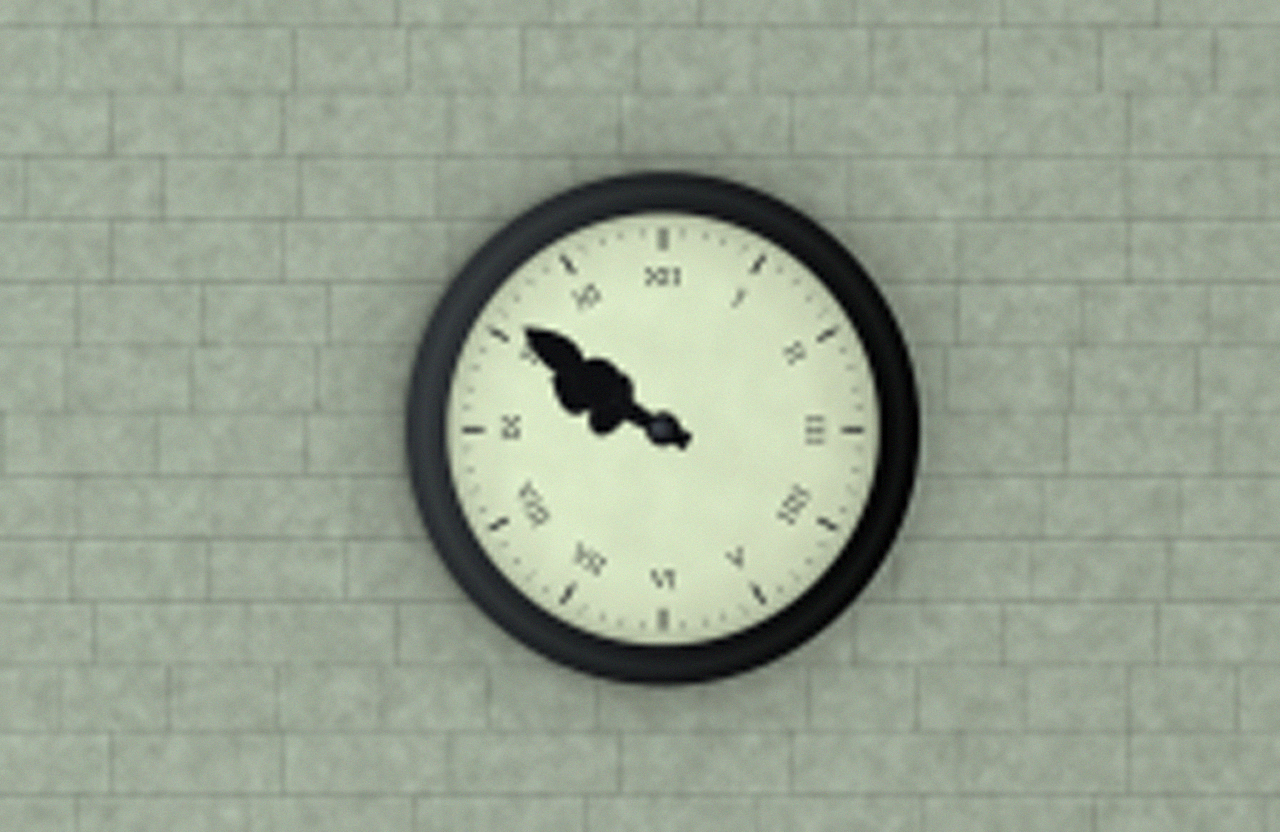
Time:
9:51
